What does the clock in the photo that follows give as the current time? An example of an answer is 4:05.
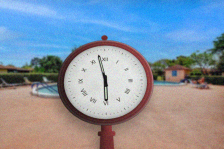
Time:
5:58
